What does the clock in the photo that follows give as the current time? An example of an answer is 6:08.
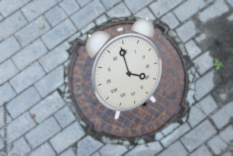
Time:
3:59
